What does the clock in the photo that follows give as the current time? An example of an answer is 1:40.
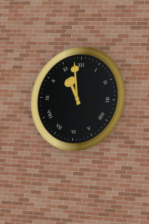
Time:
10:58
